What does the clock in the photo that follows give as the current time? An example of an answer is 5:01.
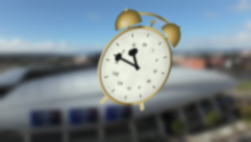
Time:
10:47
